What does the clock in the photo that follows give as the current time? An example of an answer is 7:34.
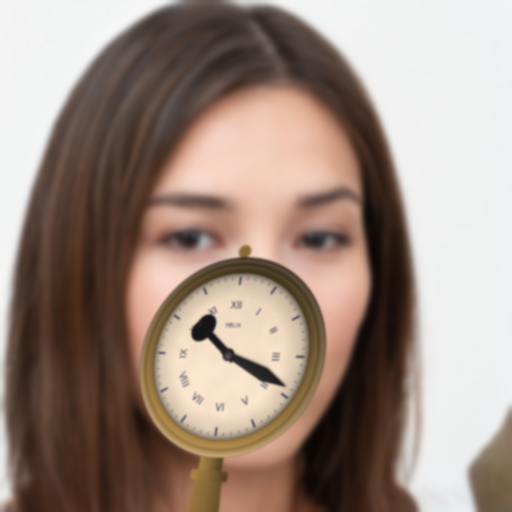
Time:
10:19
